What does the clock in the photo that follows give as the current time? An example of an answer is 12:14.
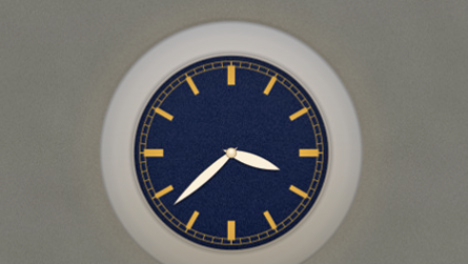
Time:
3:38
